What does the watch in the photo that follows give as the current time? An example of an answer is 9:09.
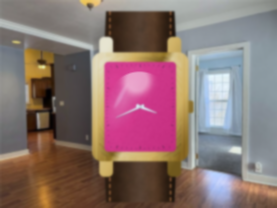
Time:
3:41
